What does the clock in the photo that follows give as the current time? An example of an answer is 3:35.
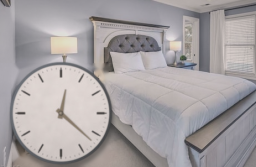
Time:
12:22
